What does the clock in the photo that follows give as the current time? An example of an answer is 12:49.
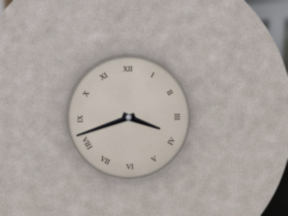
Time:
3:42
